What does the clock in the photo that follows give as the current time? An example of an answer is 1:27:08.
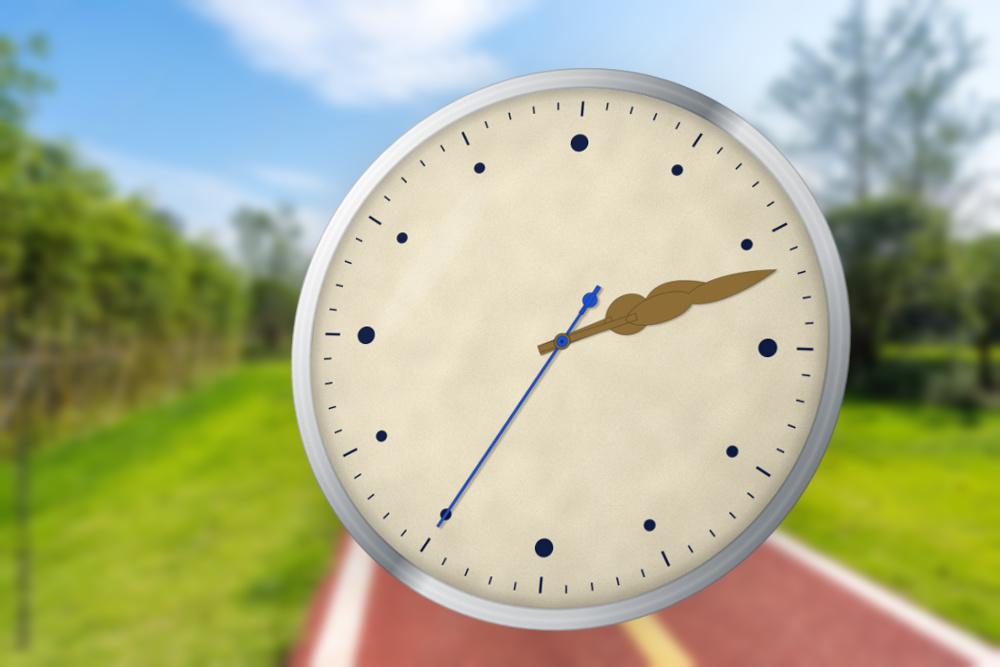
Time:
2:11:35
